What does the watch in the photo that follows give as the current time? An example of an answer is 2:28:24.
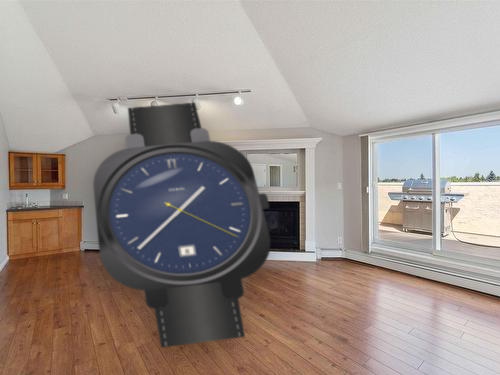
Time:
1:38:21
